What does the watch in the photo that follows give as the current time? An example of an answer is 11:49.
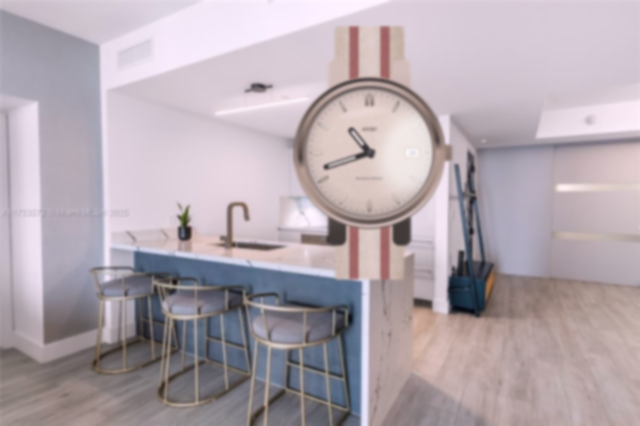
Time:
10:42
